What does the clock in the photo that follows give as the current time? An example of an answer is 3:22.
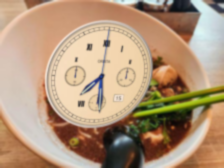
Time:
7:29
